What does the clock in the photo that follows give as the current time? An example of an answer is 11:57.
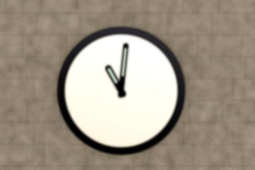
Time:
11:01
